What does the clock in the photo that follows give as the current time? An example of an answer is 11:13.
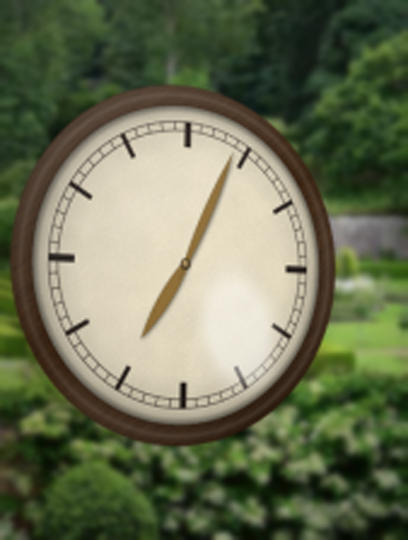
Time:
7:04
